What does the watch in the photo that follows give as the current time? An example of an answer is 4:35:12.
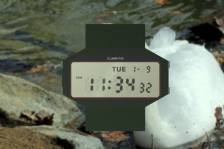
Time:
11:34:32
